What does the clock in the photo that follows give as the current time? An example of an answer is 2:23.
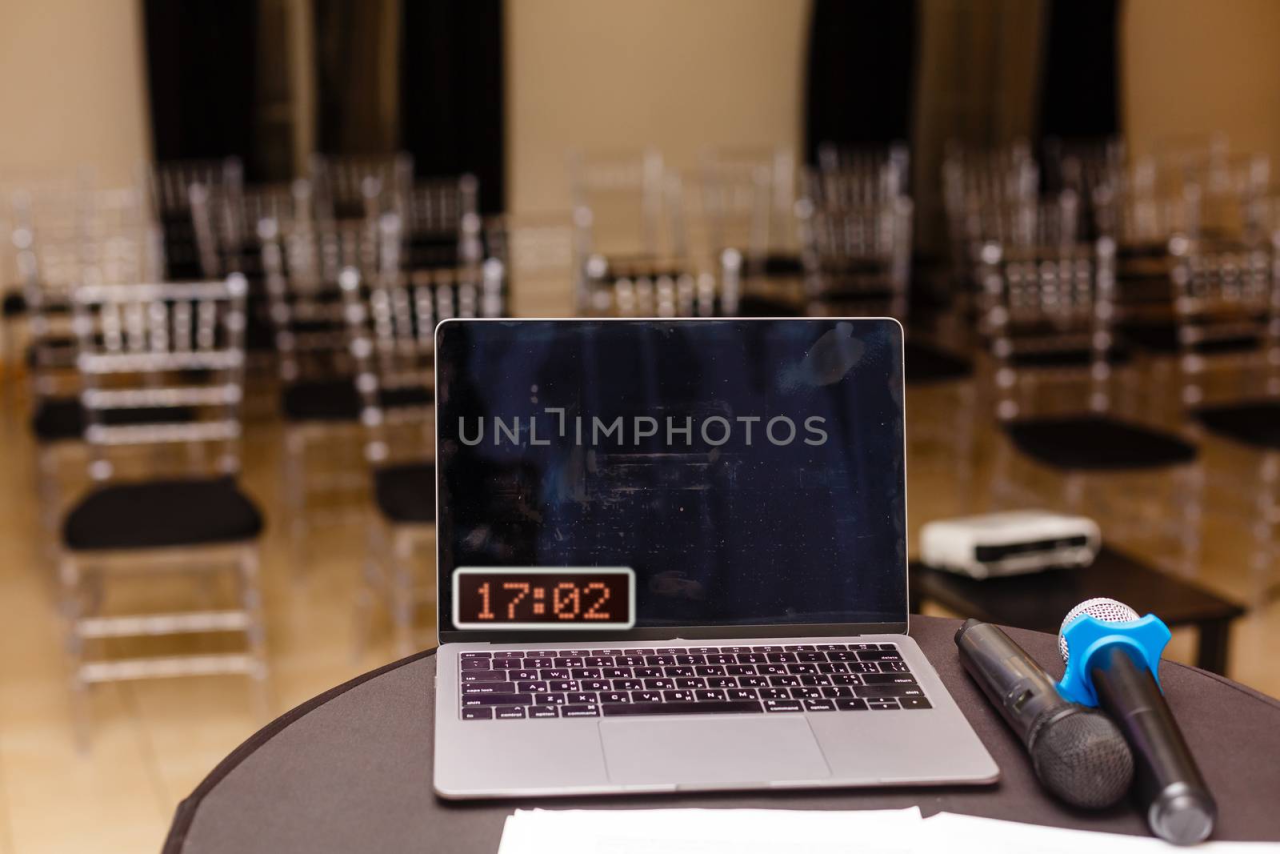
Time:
17:02
